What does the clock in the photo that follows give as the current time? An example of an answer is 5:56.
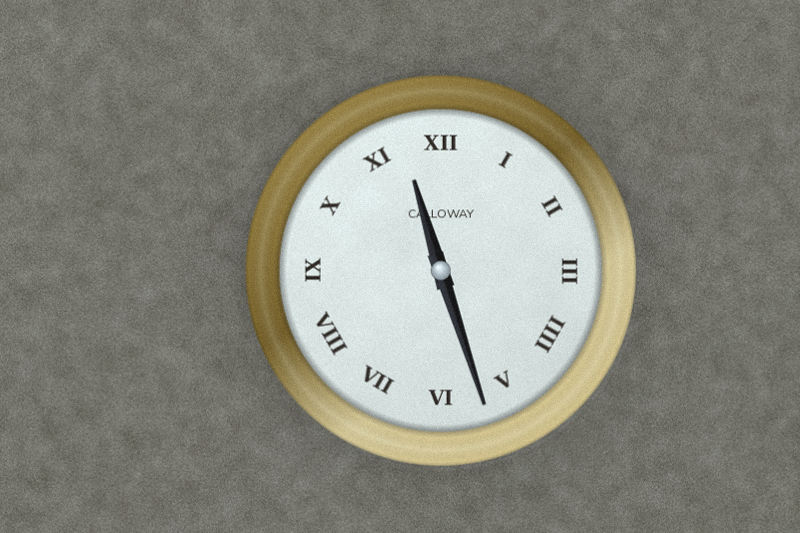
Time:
11:27
